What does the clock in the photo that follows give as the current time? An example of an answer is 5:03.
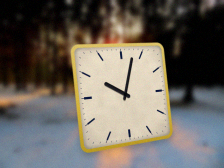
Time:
10:03
